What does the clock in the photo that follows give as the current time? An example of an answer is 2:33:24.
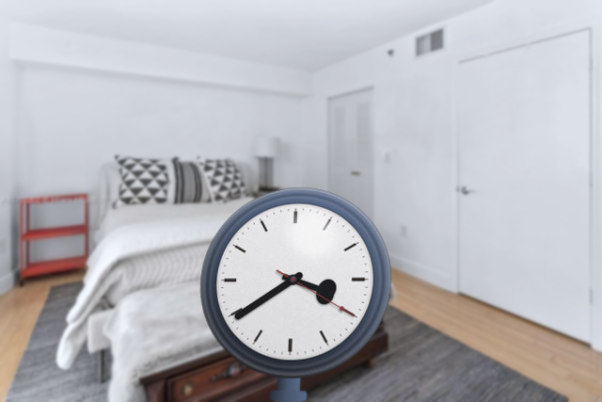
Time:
3:39:20
